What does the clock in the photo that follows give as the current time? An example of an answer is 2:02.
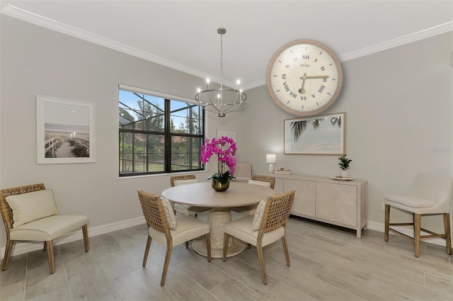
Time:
6:14
